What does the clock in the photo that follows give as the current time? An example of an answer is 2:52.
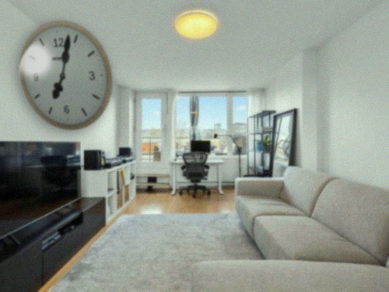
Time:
7:03
